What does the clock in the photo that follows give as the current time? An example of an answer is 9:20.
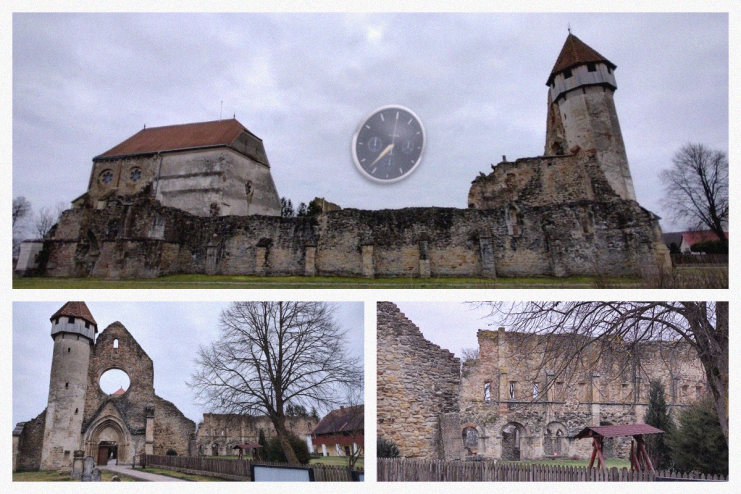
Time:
7:37
